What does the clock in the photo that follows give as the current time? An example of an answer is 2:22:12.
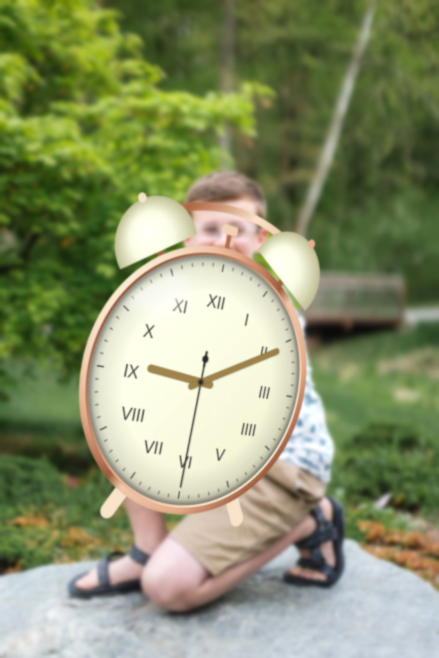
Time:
9:10:30
